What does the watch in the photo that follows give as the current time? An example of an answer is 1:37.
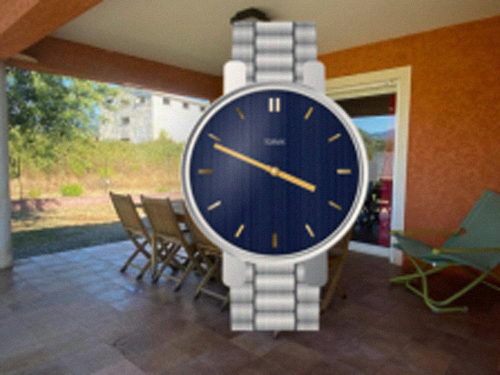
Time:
3:49
